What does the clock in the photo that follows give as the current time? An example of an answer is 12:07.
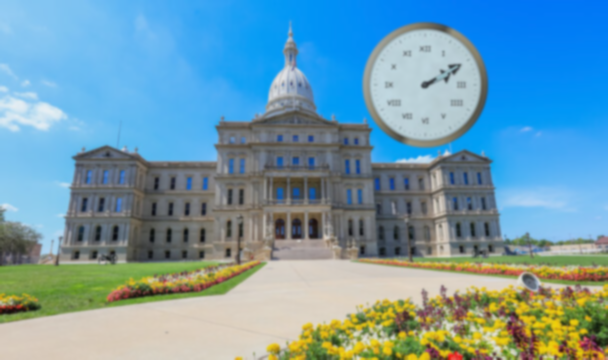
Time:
2:10
